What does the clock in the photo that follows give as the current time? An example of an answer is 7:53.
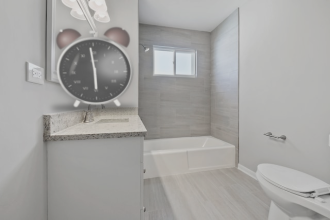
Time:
5:59
